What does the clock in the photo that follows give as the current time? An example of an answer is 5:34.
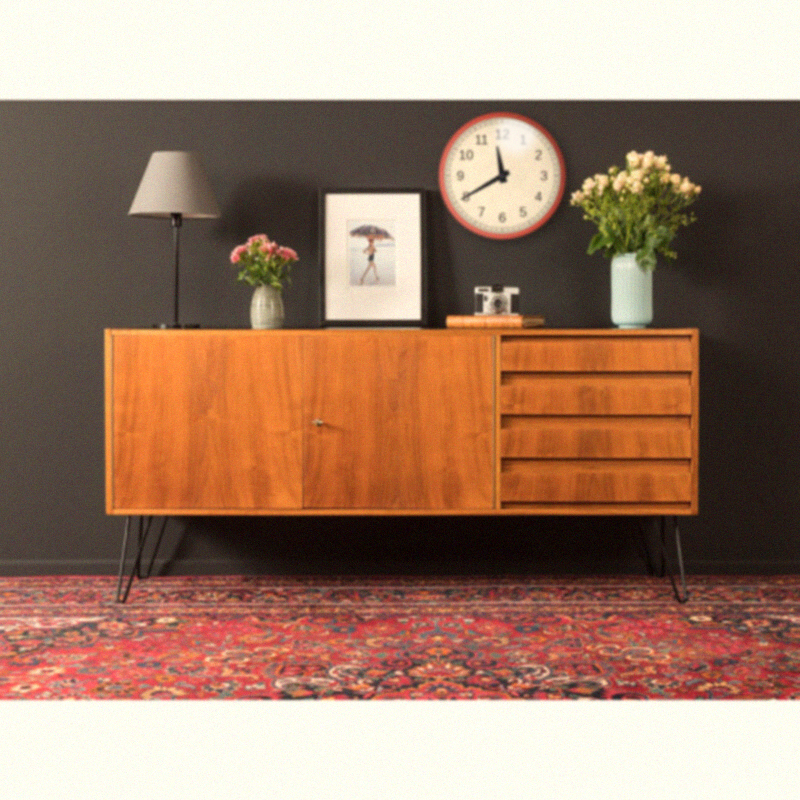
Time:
11:40
